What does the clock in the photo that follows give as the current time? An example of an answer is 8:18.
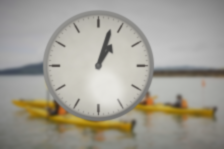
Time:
1:03
